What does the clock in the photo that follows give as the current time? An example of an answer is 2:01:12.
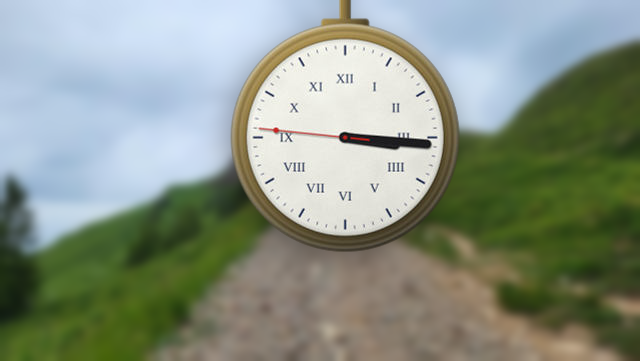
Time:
3:15:46
